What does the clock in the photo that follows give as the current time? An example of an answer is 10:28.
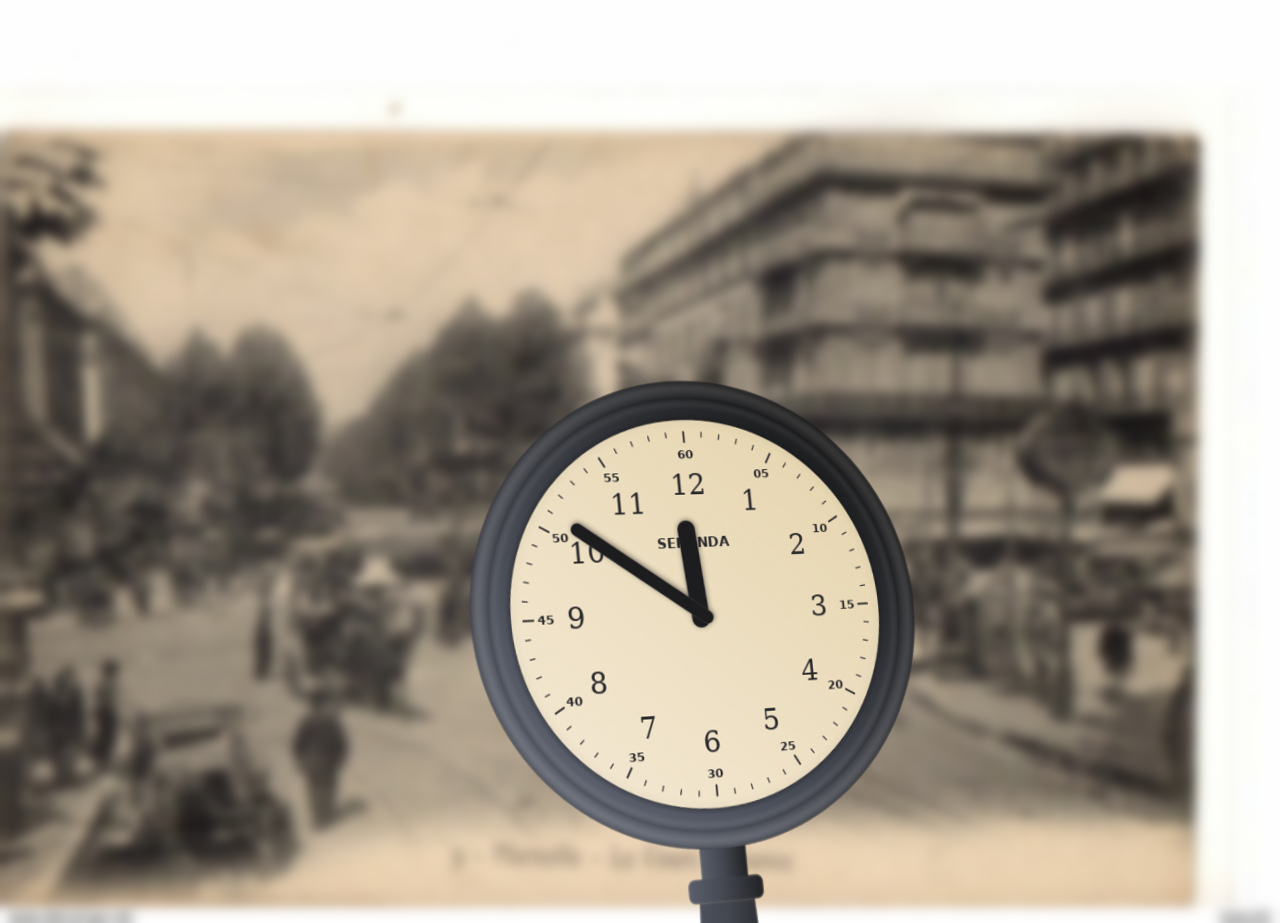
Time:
11:51
